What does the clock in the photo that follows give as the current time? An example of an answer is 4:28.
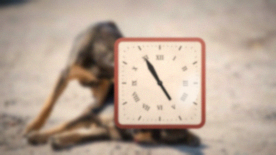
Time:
4:55
